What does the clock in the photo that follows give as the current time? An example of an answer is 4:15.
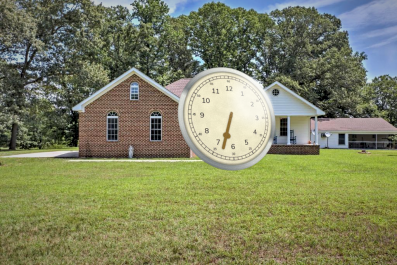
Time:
6:33
